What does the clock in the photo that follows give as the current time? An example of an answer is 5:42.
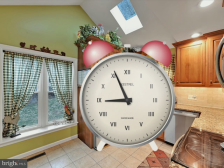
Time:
8:56
